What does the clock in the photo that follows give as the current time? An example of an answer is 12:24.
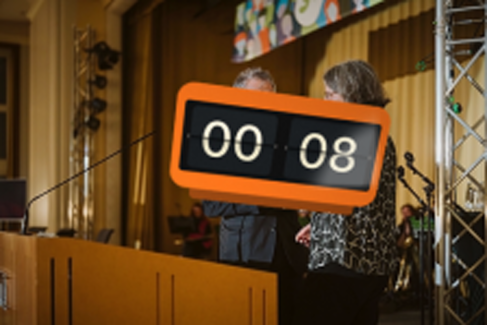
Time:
0:08
